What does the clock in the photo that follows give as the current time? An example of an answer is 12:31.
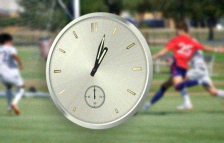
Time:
1:03
